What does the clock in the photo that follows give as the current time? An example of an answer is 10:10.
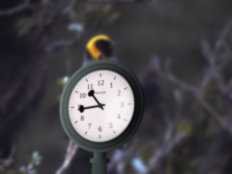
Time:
10:44
